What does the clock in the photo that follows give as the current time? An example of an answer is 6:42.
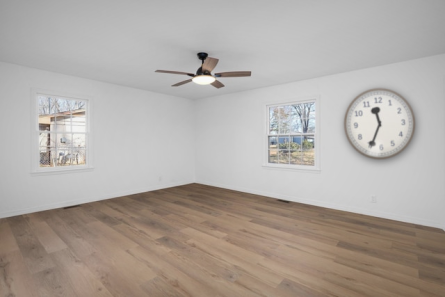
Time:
11:34
